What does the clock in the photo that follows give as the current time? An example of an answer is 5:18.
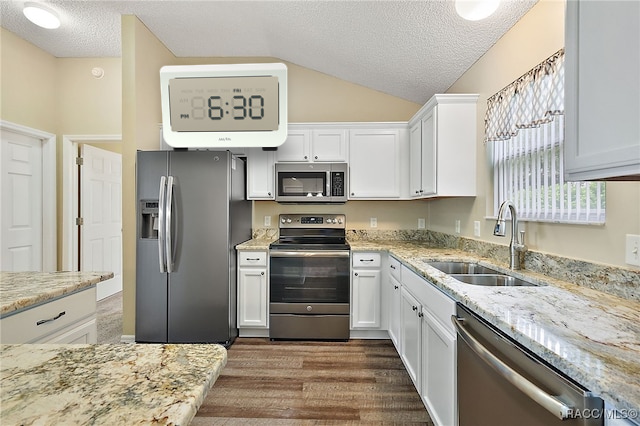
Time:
6:30
